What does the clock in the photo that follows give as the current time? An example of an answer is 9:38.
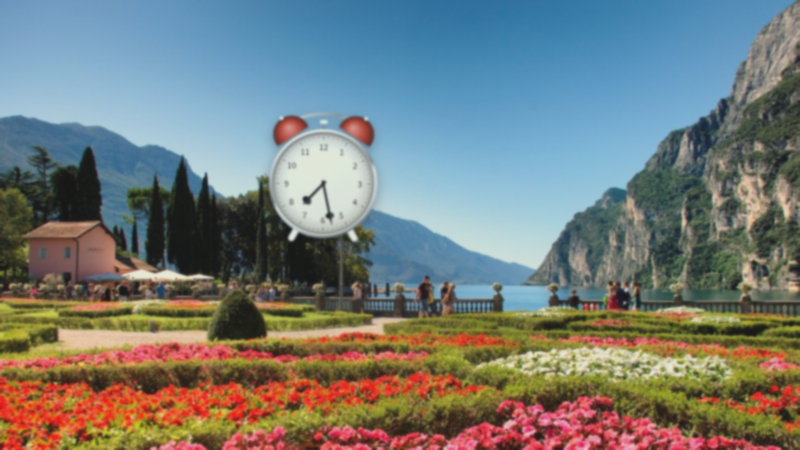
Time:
7:28
